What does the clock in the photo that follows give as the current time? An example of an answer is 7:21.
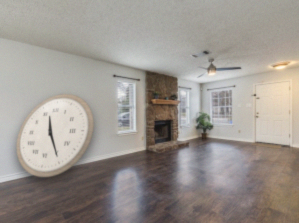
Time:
11:25
